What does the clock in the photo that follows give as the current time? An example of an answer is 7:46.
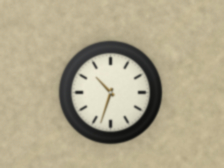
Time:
10:33
